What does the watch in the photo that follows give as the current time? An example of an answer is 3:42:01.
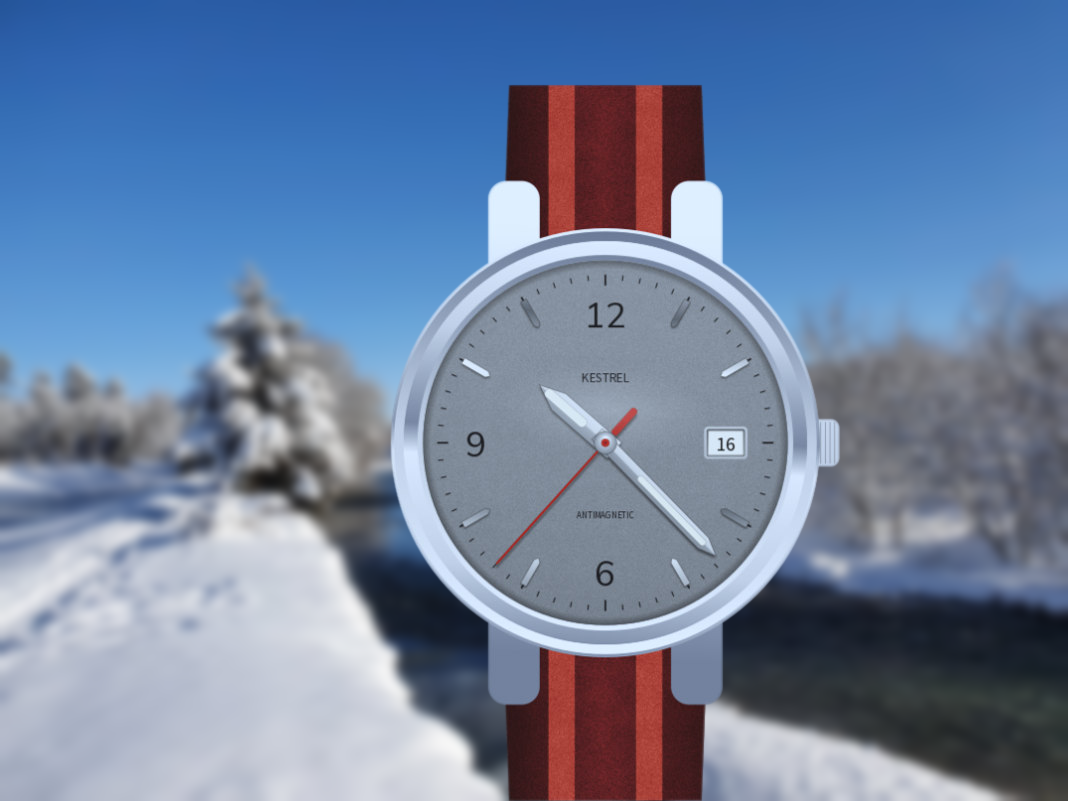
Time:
10:22:37
